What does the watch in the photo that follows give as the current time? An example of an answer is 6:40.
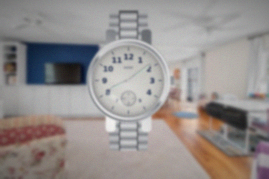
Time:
8:09
